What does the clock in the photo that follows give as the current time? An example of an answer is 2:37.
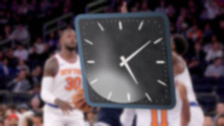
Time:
5:09
